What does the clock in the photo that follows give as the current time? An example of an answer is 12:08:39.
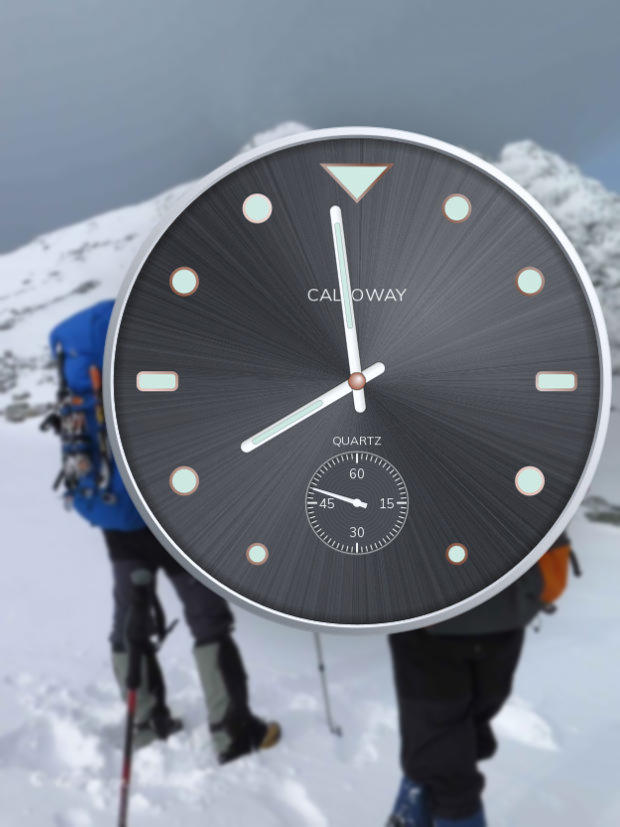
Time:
7:58:48
